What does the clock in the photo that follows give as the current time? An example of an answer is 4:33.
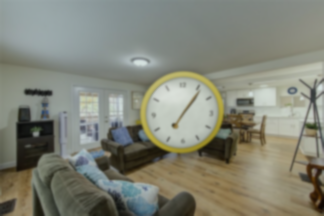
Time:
7:06
